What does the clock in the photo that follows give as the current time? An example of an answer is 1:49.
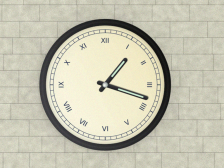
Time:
1:18
